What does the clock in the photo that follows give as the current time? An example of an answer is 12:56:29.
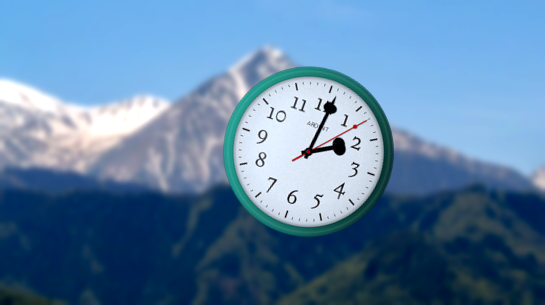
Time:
2:01:07
